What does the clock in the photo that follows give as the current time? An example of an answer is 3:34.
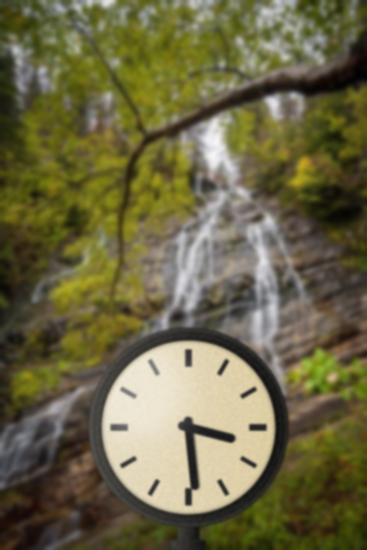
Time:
3:29
